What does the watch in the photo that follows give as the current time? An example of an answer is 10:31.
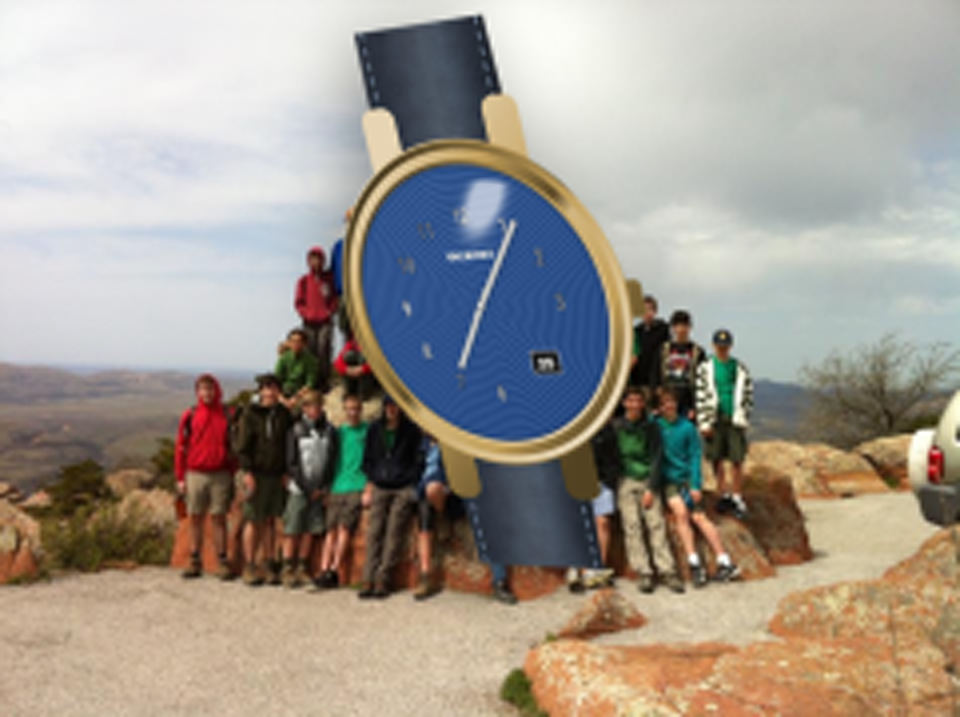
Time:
7:06
